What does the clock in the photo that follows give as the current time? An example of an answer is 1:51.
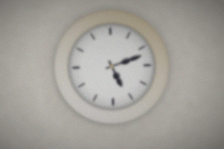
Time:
5:12
